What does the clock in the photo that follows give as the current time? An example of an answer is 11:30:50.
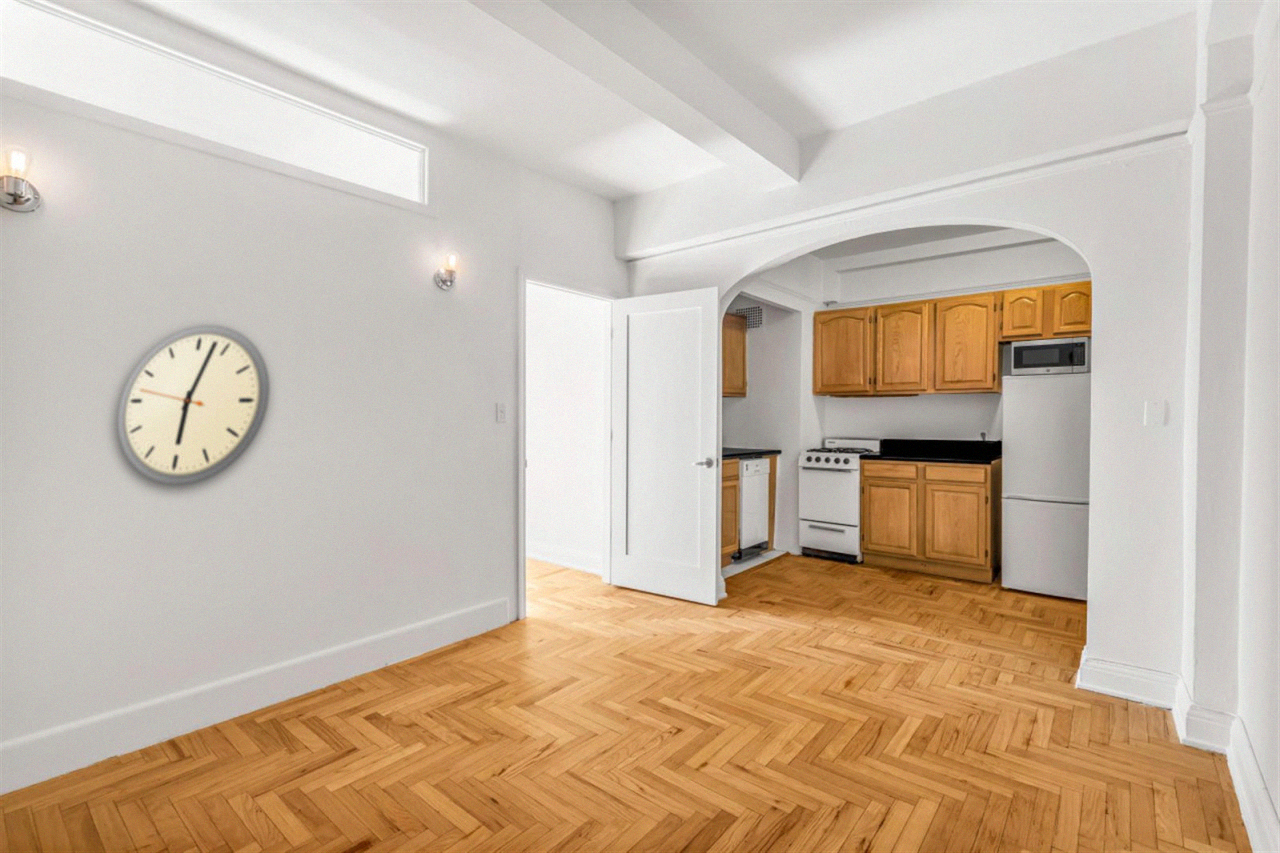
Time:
6:02:47
